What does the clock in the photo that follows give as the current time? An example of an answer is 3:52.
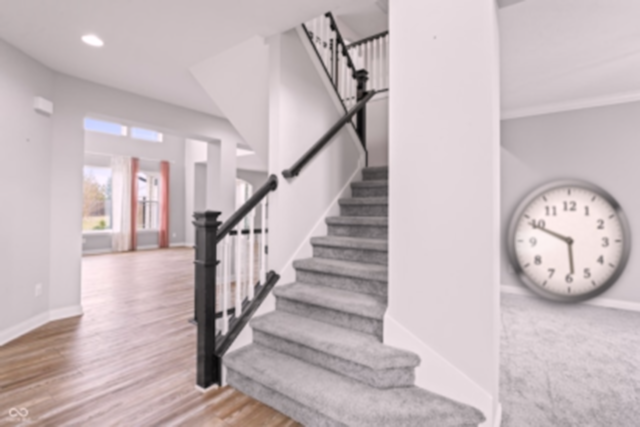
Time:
5:49
